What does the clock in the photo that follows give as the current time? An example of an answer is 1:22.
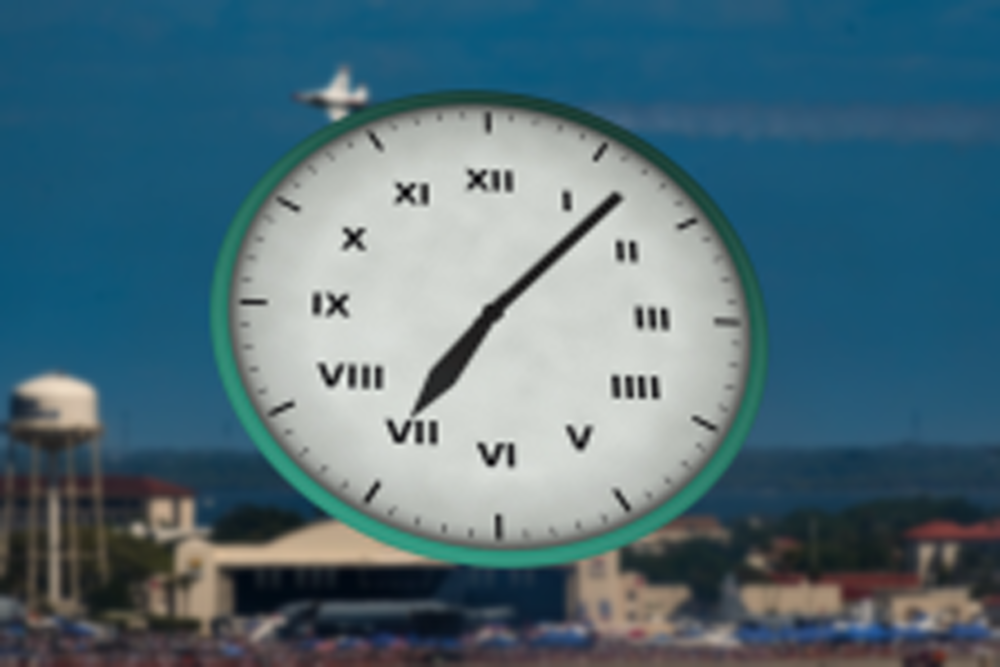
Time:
7:07
